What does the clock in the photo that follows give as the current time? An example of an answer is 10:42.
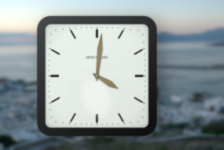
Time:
4:01
